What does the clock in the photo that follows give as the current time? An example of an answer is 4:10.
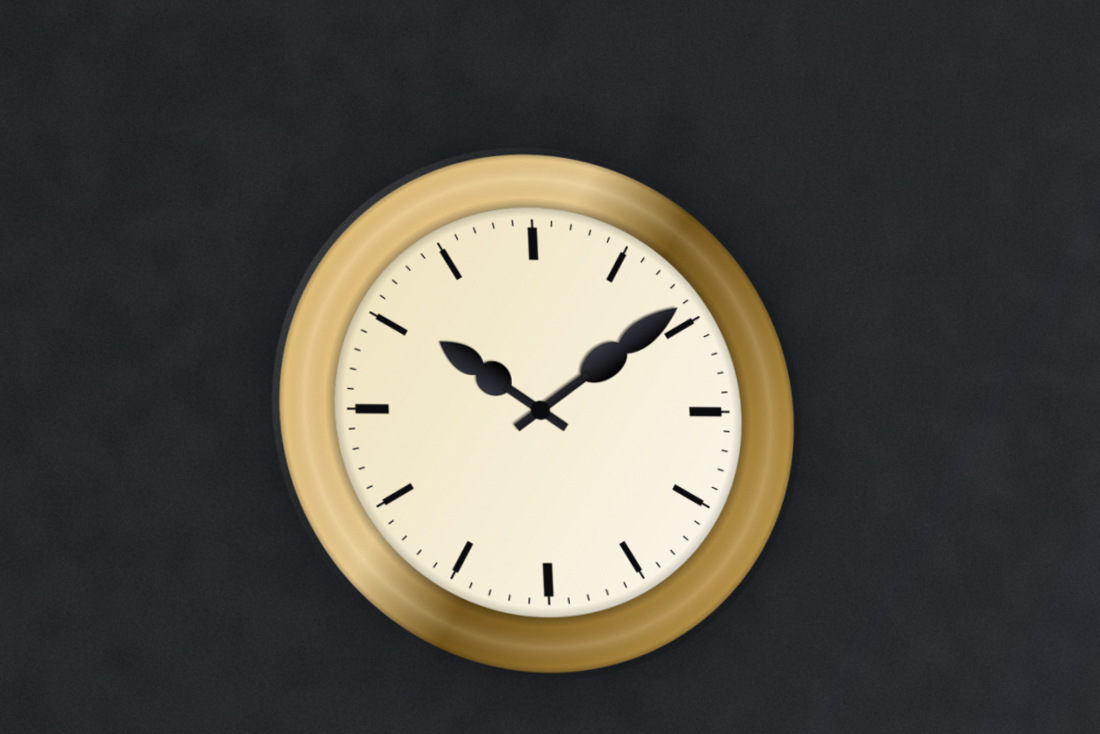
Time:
10:09
